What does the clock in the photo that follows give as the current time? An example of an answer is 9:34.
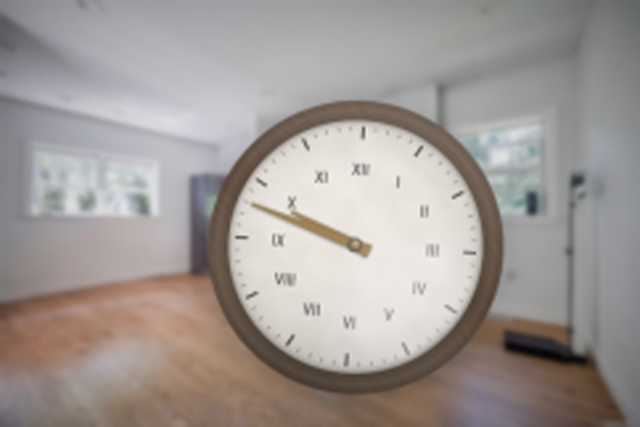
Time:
9:48
